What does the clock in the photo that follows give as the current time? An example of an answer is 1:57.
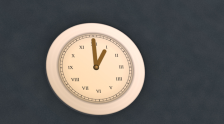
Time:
1:00
